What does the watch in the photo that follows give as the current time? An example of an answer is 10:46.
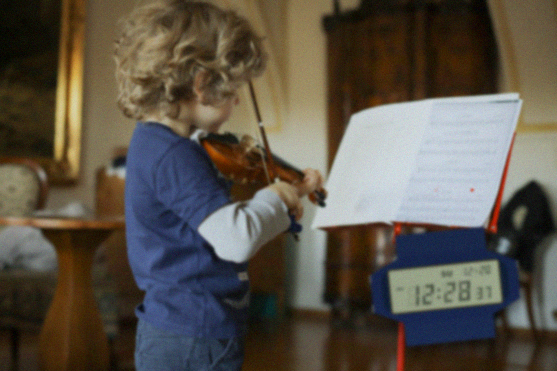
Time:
12:28
